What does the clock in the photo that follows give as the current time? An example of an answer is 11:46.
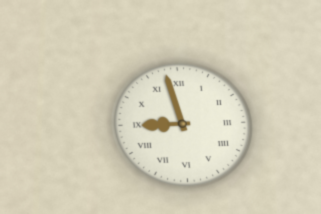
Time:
8:58
